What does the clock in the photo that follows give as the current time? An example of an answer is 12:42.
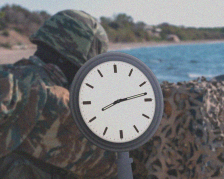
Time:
8:13
